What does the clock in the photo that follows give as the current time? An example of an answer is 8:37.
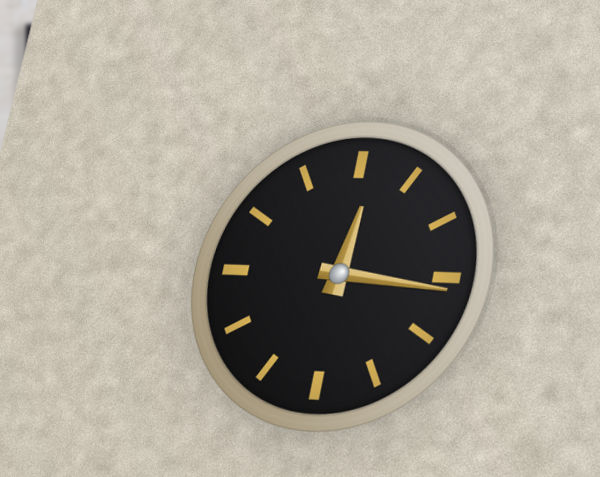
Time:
12:16
